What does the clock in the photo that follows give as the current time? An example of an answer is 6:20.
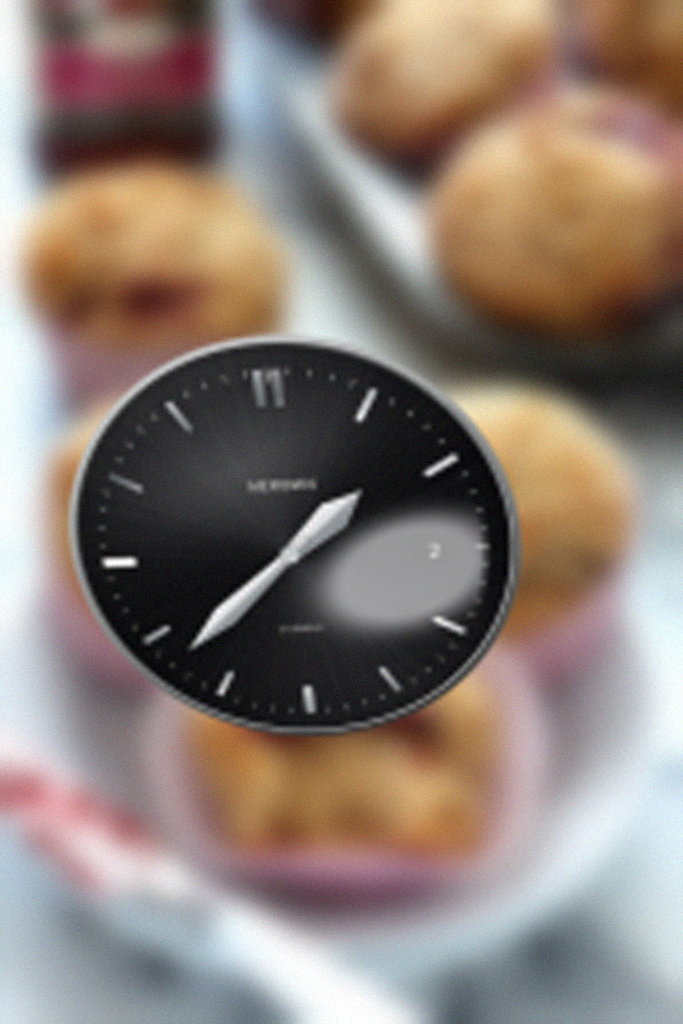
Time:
1:38
